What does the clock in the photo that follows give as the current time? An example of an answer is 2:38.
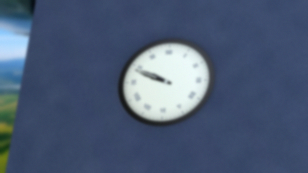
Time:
9:49
